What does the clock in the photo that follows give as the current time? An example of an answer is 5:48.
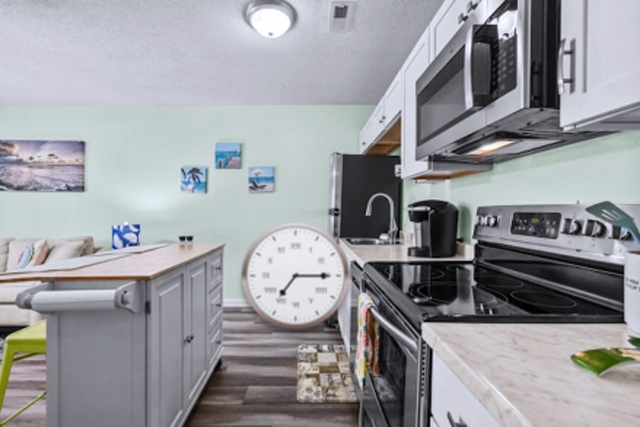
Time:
7:15
